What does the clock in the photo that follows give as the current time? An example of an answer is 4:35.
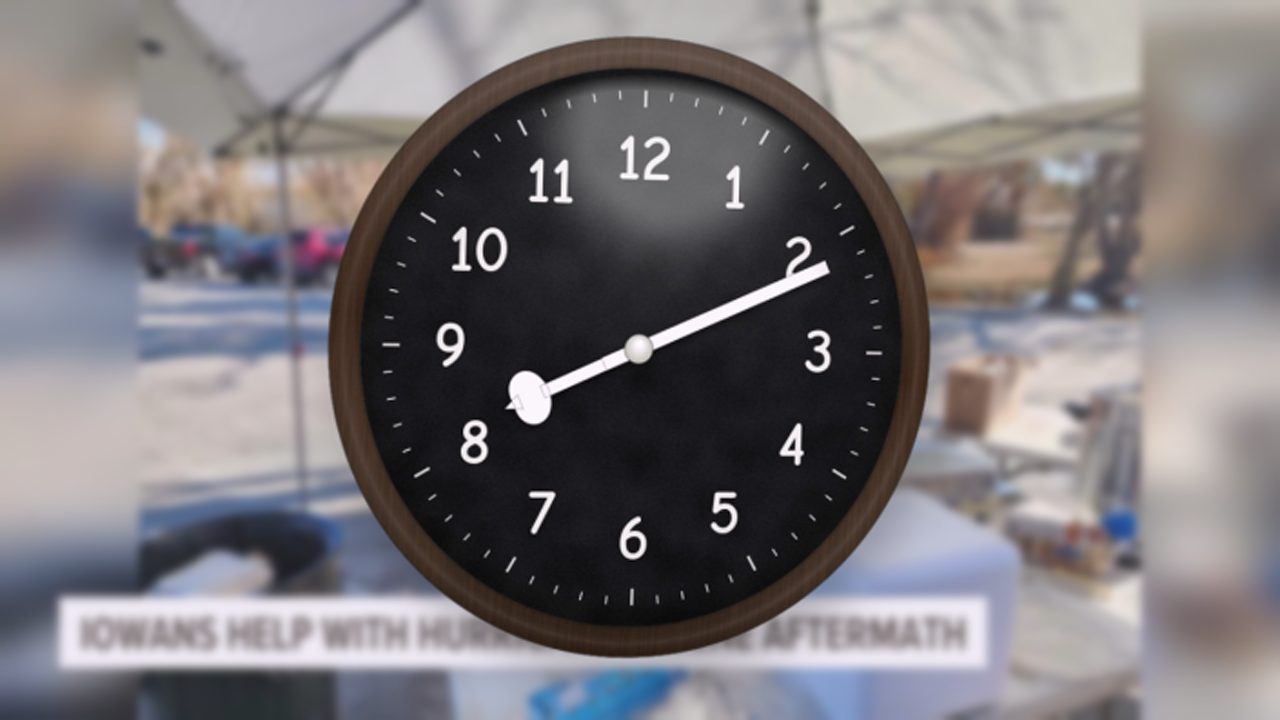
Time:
8:11
